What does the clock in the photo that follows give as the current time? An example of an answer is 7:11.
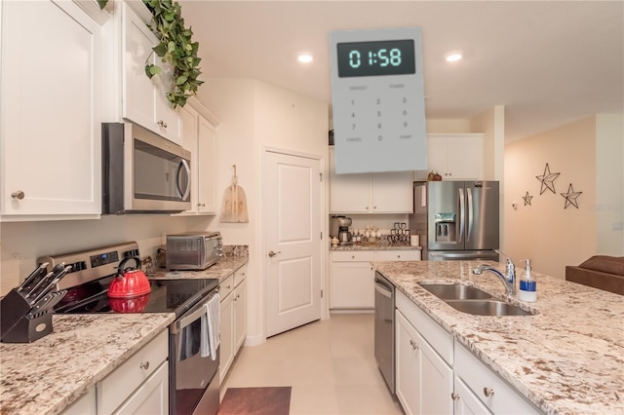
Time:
1:58
